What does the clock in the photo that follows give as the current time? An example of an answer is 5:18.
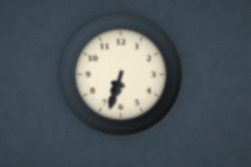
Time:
6:33
